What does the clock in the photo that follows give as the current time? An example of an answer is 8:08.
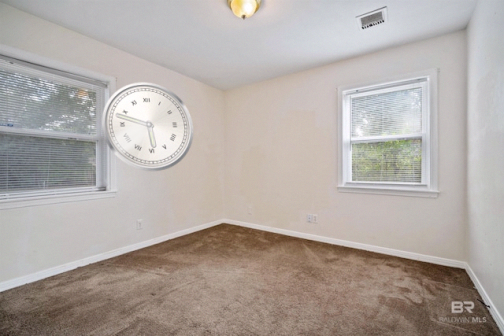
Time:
5:48
